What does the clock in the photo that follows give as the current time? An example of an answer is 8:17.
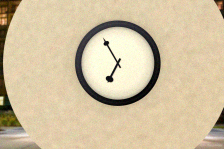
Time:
6:55
